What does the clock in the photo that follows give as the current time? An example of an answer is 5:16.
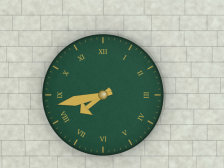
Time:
7:43
